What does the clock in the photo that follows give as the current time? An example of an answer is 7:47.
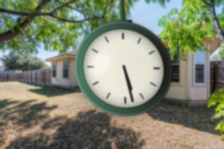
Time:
5:28
